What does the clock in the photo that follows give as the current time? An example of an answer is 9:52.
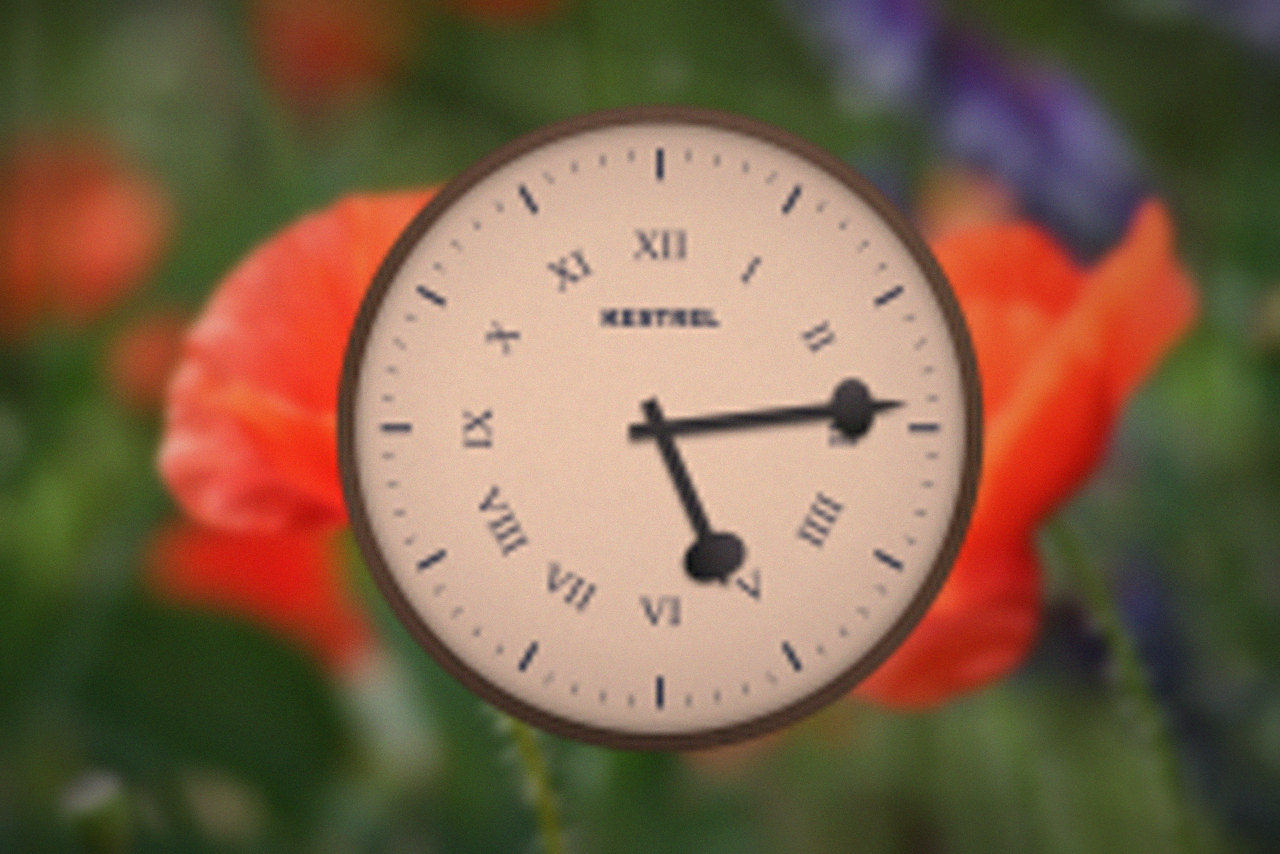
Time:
5:14
